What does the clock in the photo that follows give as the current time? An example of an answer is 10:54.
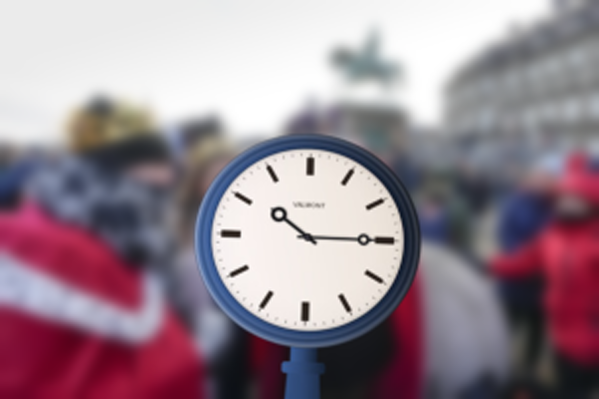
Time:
10:15
